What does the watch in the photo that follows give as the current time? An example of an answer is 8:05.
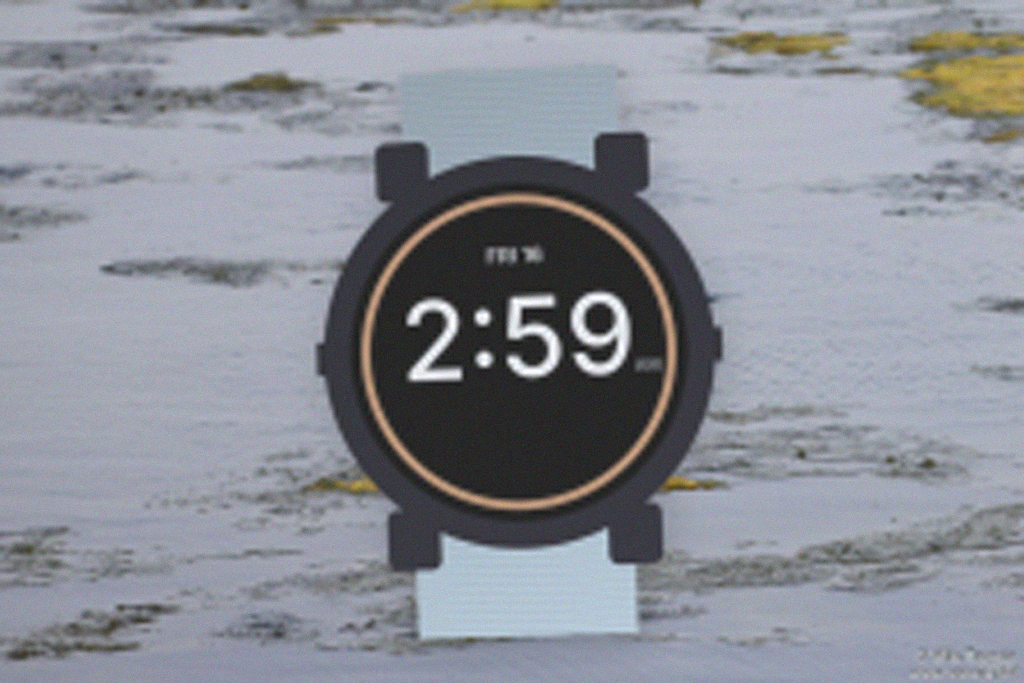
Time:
2:59
